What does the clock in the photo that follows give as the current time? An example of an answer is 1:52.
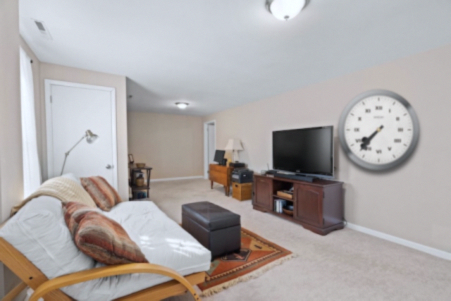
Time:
7:37
